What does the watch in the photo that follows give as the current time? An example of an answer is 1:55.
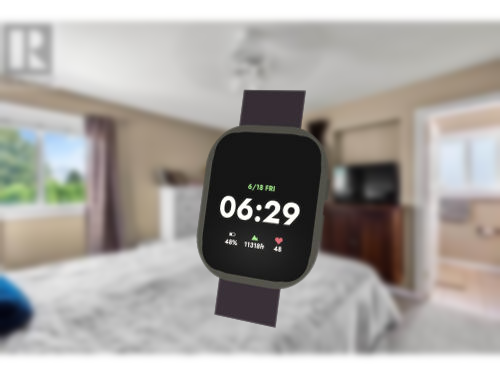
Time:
6:29
